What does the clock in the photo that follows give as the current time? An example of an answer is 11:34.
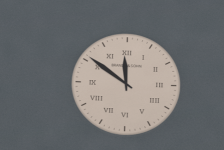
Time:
11:51
